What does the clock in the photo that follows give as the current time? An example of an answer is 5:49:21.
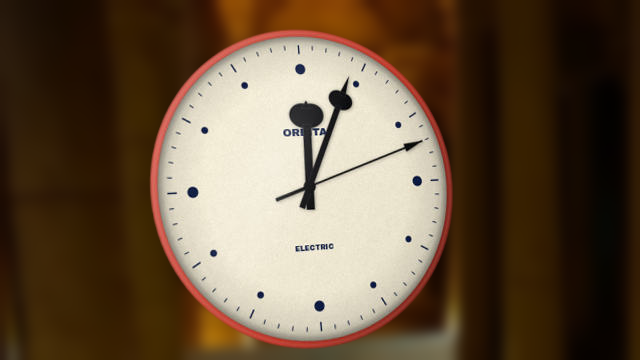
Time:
12:04:12
